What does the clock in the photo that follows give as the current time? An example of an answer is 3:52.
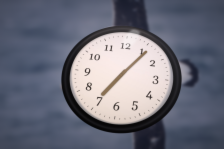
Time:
7:06
